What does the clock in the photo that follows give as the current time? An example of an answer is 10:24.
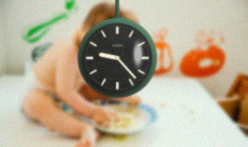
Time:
9:23
